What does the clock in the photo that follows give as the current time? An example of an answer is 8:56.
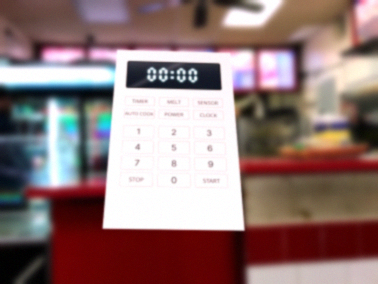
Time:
0:00
